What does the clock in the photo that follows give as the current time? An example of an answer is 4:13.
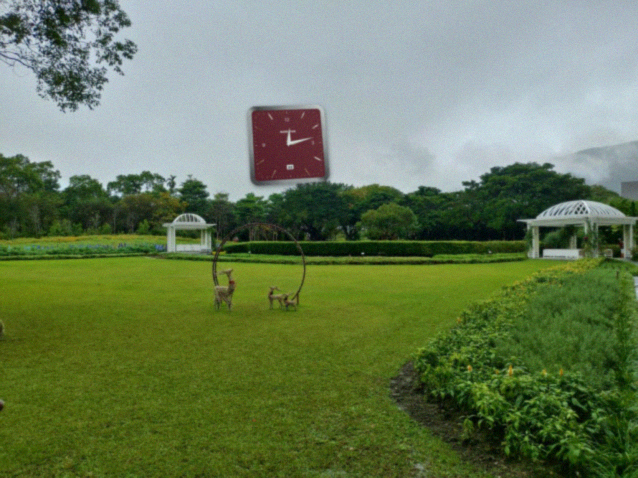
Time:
12:13
